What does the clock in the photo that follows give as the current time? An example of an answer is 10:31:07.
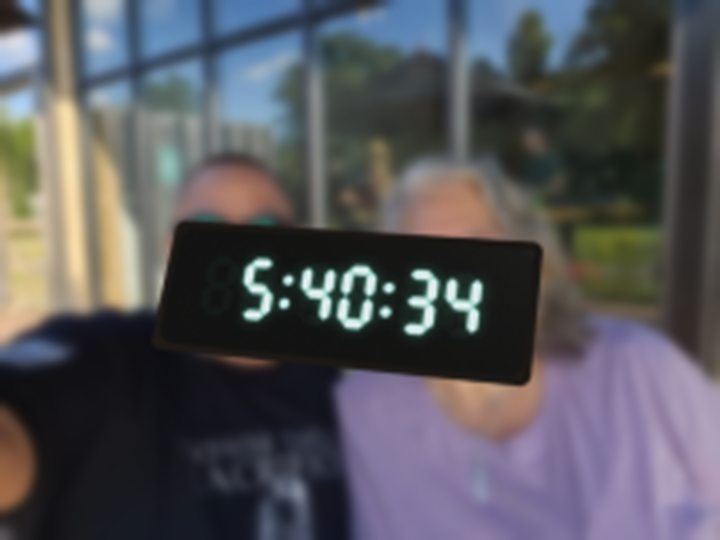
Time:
5:40:34
